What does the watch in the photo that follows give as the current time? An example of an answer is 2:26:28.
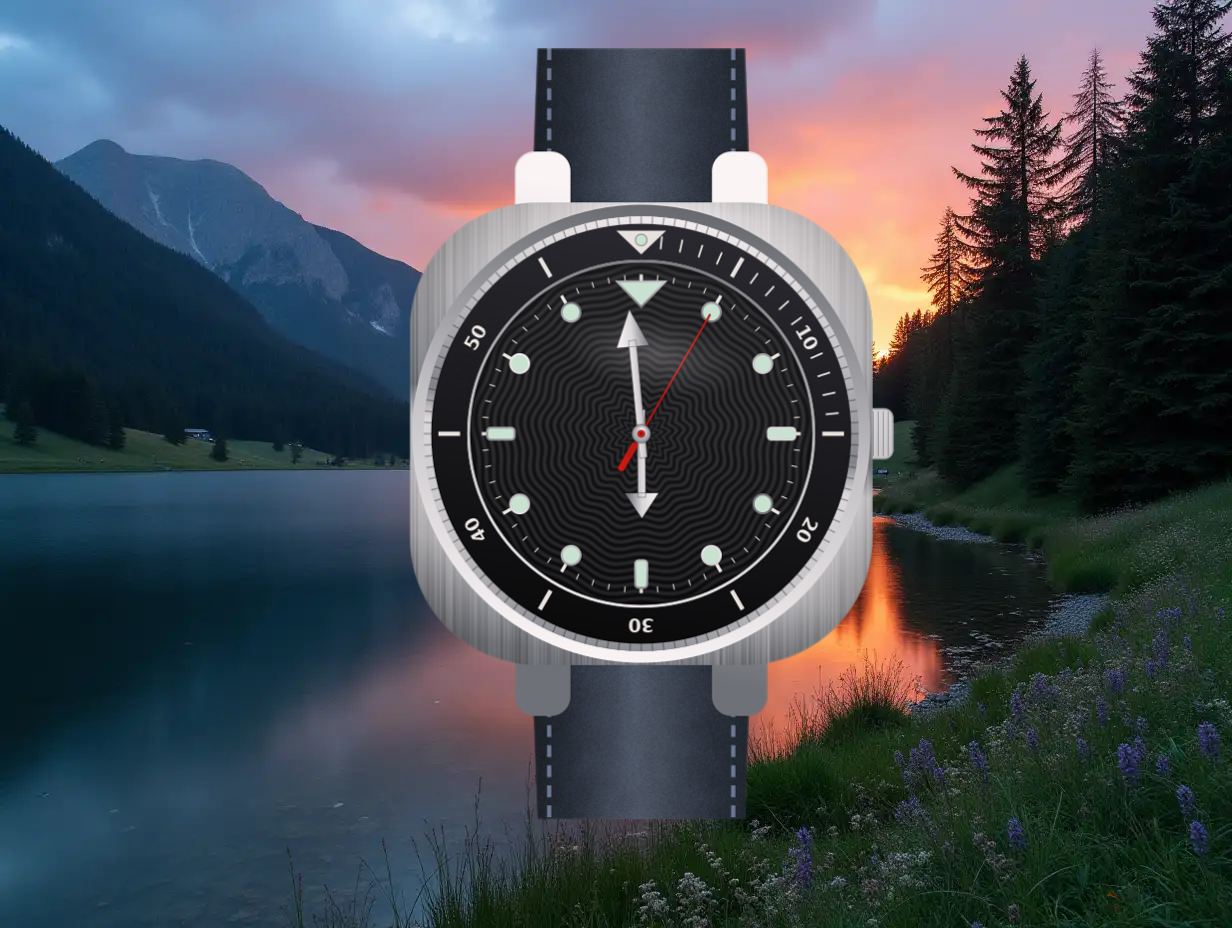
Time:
5:59:05
